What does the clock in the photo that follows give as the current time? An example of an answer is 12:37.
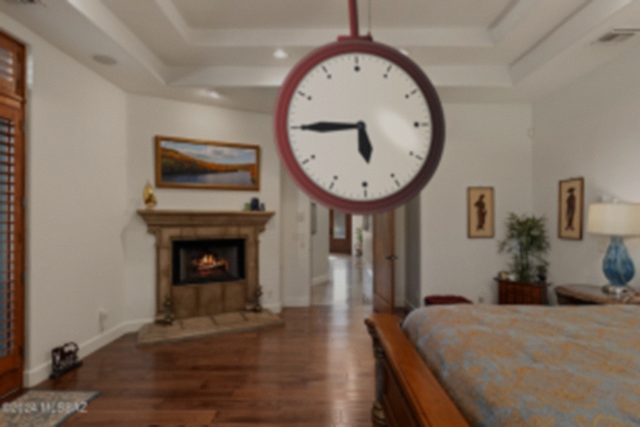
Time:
5:45
